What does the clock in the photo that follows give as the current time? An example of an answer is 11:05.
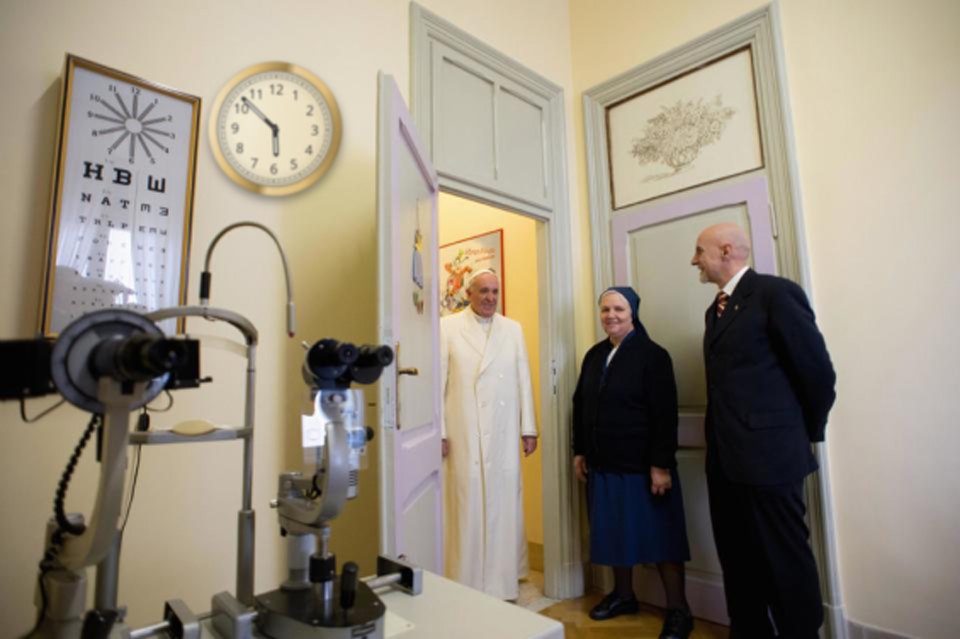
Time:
5:52
